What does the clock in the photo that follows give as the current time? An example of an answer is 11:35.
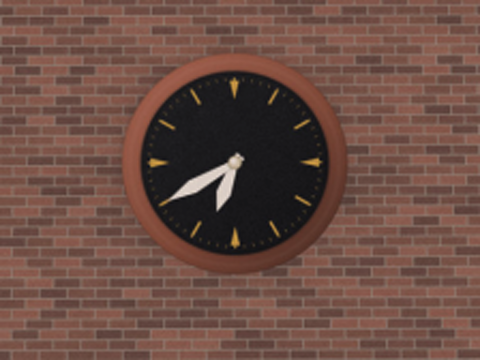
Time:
6:40
